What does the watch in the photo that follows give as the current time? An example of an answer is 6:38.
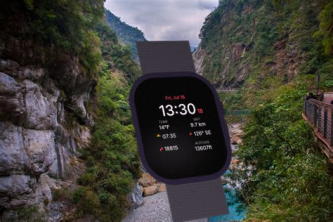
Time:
13:30
